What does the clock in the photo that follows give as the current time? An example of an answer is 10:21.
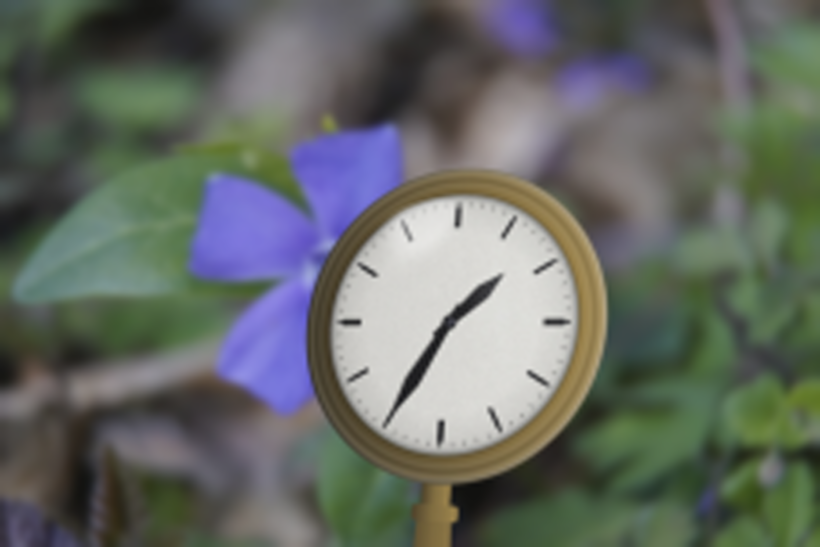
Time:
1:35
